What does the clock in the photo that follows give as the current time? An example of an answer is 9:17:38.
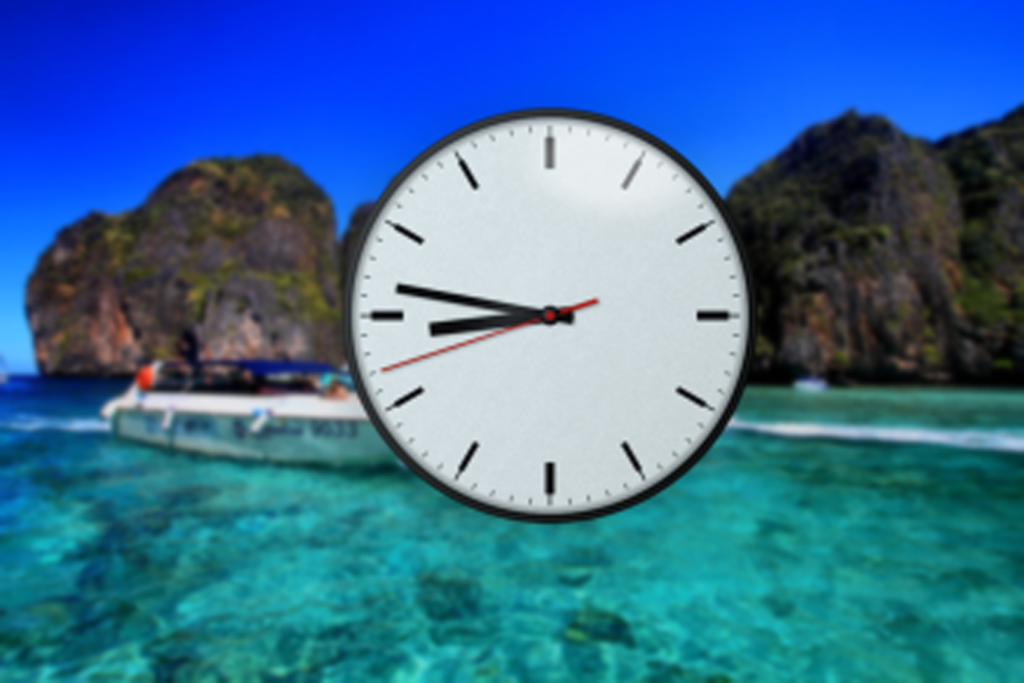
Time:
8:46:42
